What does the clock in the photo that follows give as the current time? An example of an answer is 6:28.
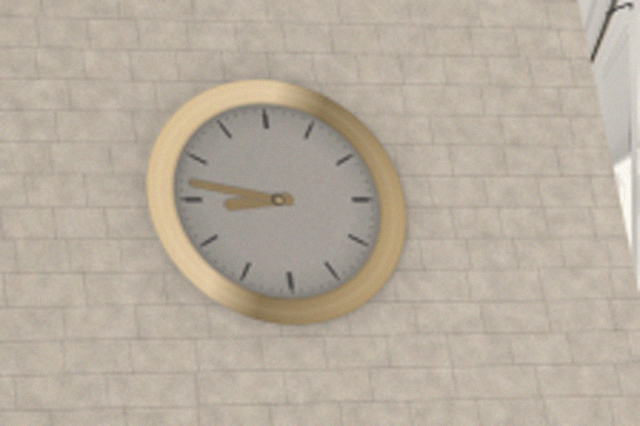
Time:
8:47
